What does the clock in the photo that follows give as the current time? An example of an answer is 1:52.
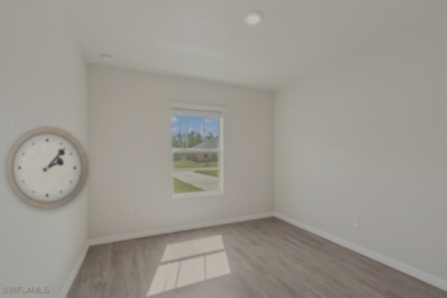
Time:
2:07
